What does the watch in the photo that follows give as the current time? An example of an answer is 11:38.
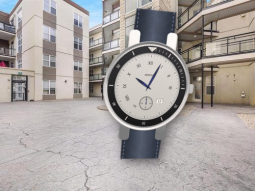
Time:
10:04
